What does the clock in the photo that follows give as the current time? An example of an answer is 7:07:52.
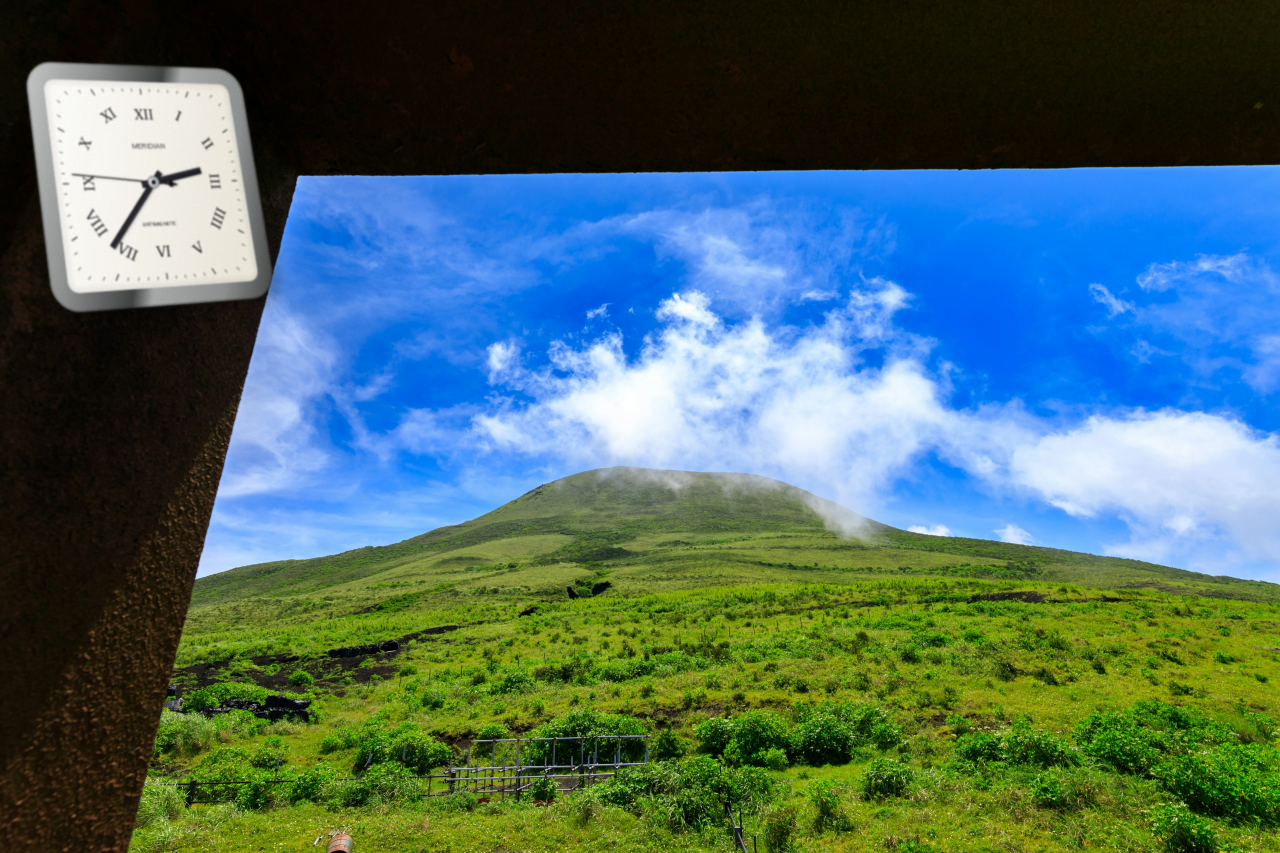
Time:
2:36:46
